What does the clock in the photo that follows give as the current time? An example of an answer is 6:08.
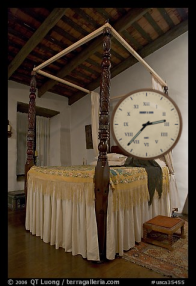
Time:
2:37
